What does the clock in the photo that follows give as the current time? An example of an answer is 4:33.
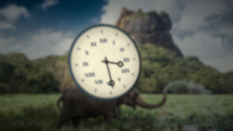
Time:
3:29
